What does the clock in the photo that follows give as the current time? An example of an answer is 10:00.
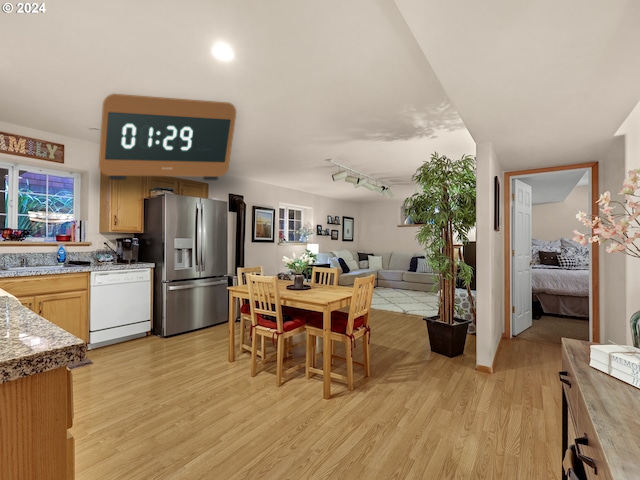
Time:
1:29
